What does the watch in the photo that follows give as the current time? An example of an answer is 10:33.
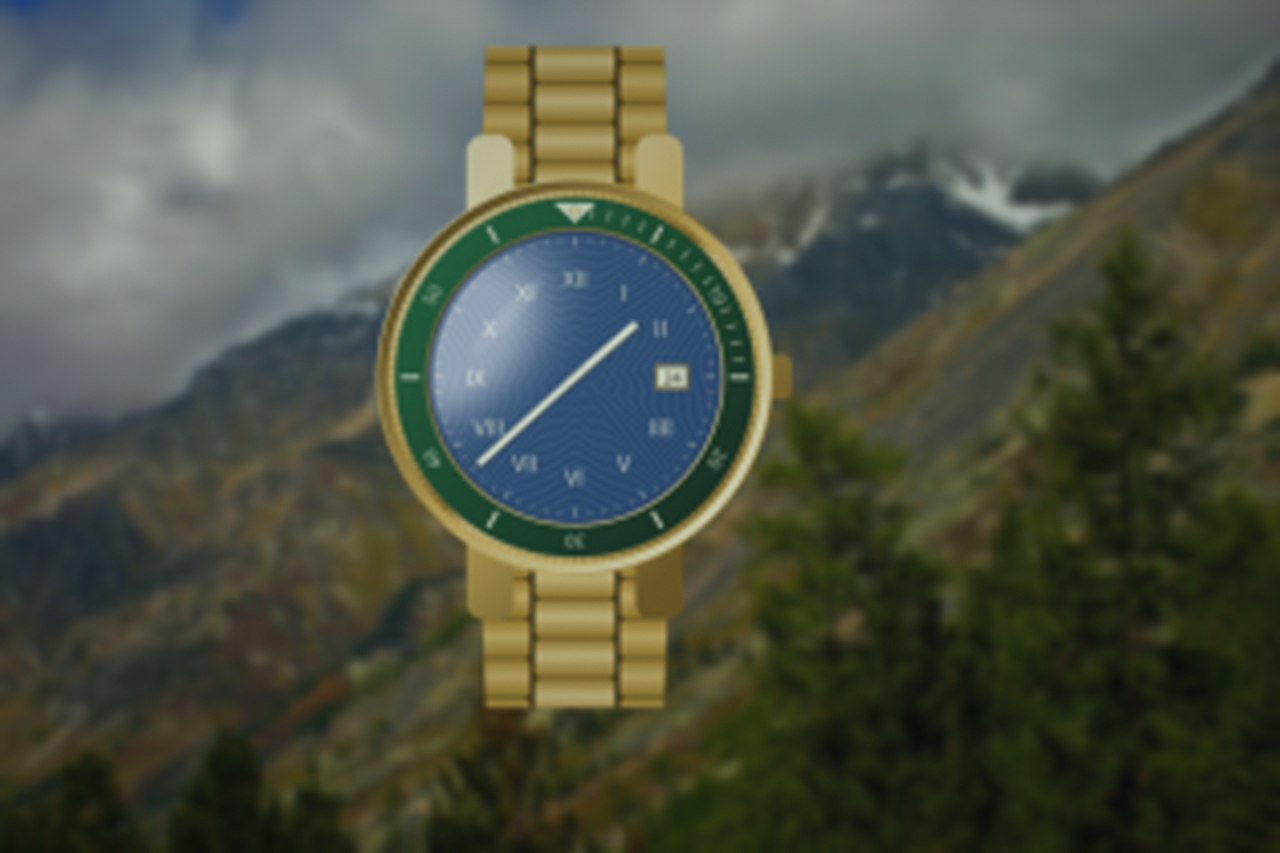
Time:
1:38
